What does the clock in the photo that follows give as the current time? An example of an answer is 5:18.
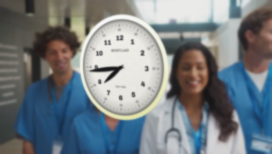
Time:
7:44
